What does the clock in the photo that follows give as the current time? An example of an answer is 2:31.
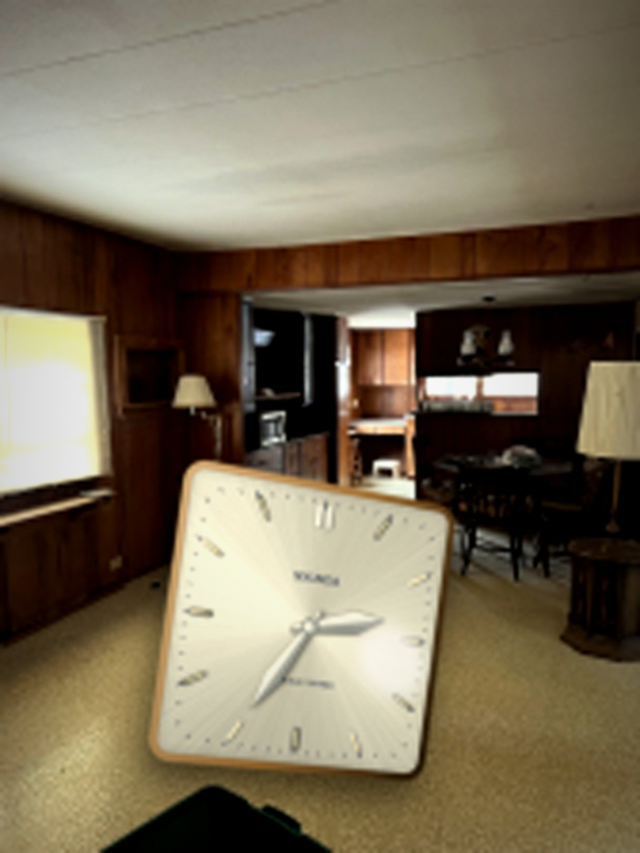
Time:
2:35
